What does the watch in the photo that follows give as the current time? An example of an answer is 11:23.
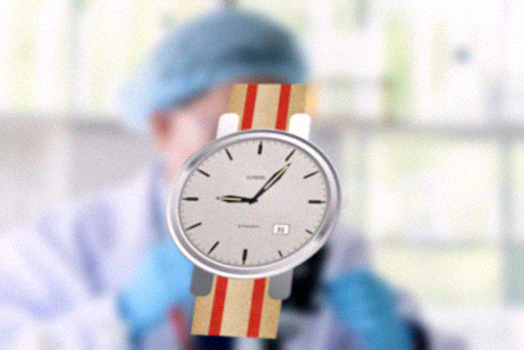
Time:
9:06
